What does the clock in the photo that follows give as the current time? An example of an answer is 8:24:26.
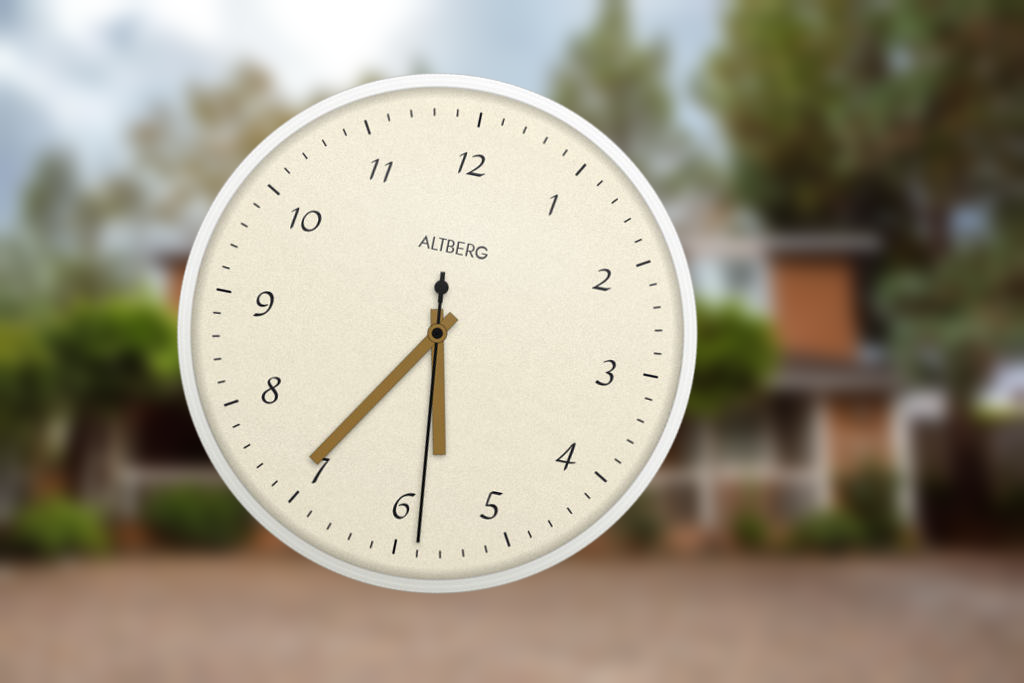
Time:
5:35:29
